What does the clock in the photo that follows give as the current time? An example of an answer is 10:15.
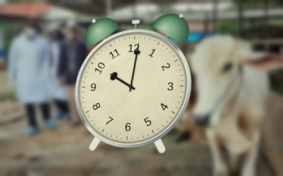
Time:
10:01
